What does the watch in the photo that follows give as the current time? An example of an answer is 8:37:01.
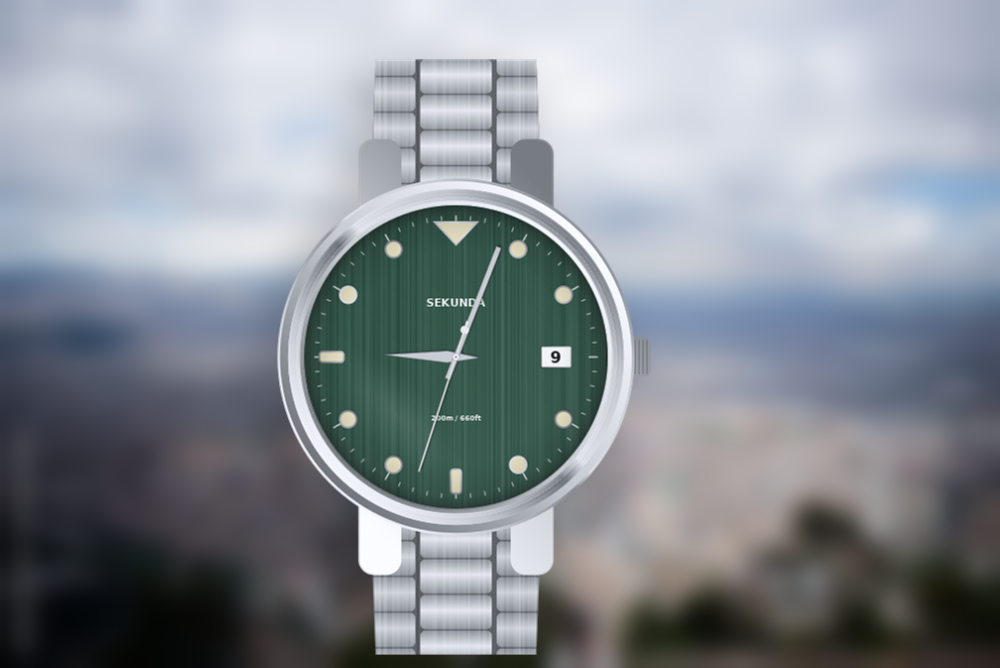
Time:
9:03:33
